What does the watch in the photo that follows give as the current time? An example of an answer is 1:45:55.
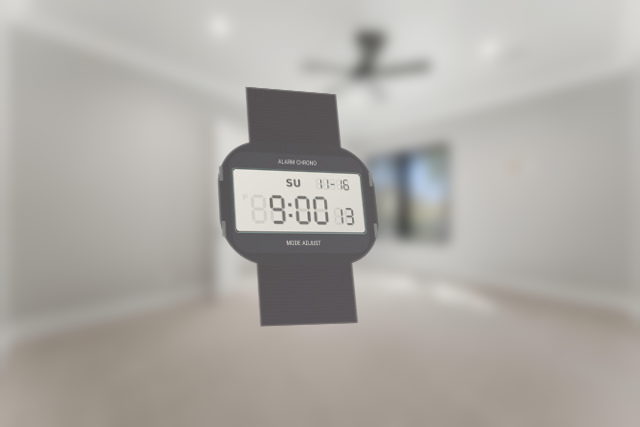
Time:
9:00:13
